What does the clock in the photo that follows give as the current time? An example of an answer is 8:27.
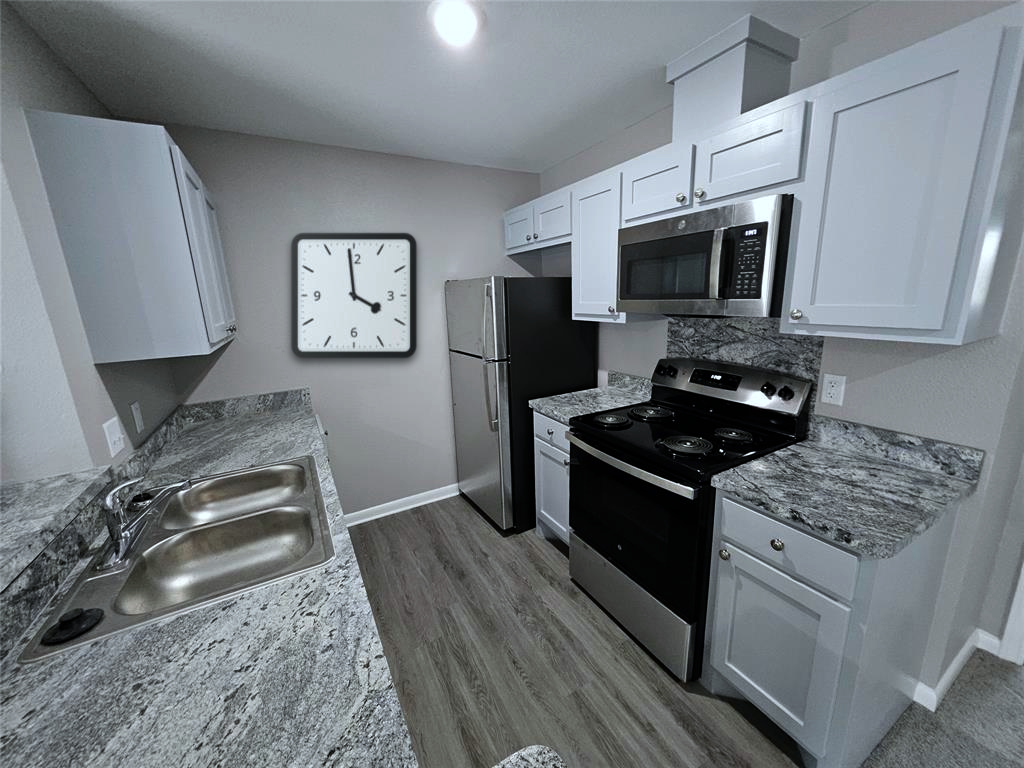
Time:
3:59
